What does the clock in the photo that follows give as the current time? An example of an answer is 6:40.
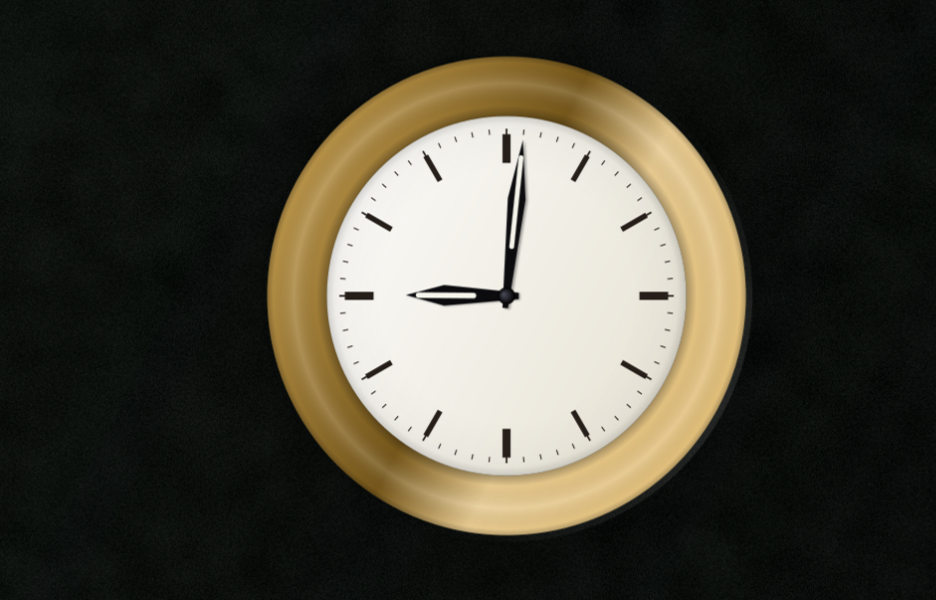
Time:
9:01
